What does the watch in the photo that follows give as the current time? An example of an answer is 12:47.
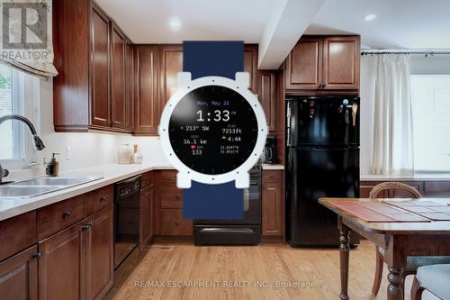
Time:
1:33
